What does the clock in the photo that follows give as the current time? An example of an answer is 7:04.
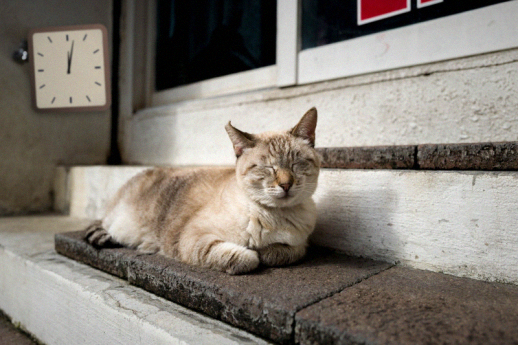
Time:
12:02
